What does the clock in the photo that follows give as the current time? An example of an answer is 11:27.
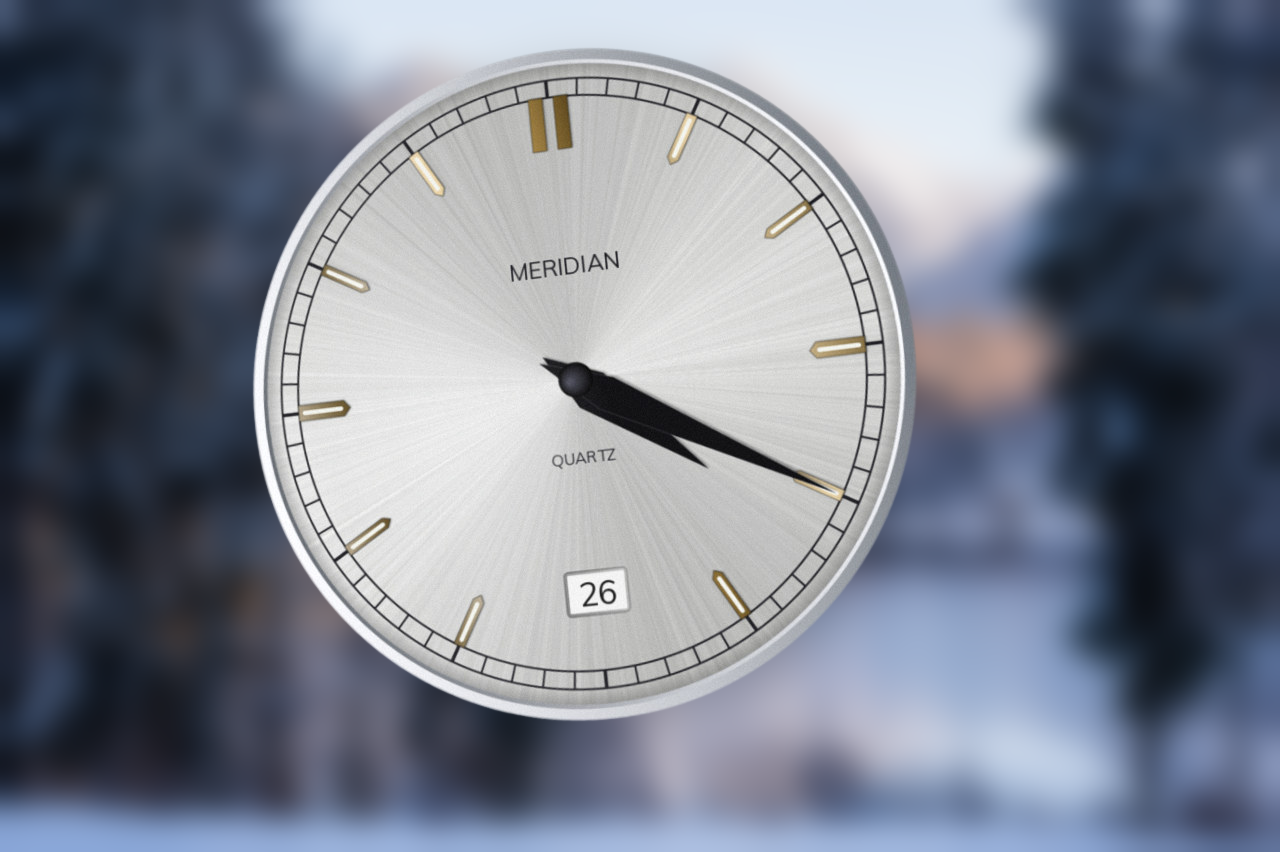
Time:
4:20
